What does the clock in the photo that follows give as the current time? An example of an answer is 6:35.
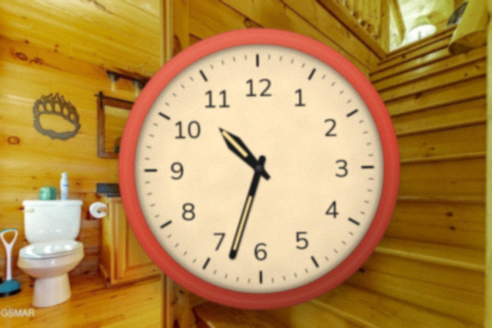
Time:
10:33
